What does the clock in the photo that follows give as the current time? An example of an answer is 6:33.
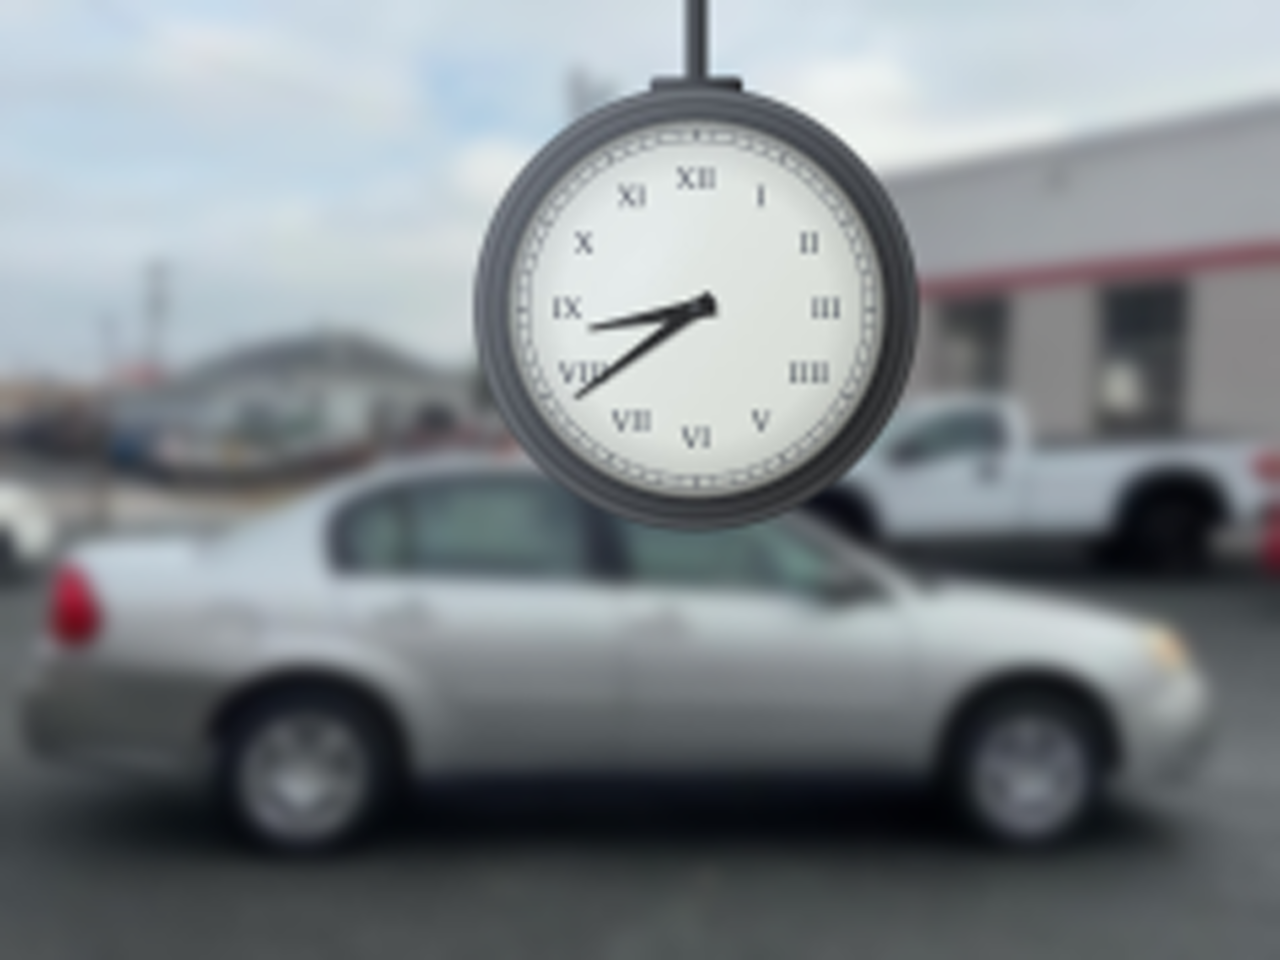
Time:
8:39
